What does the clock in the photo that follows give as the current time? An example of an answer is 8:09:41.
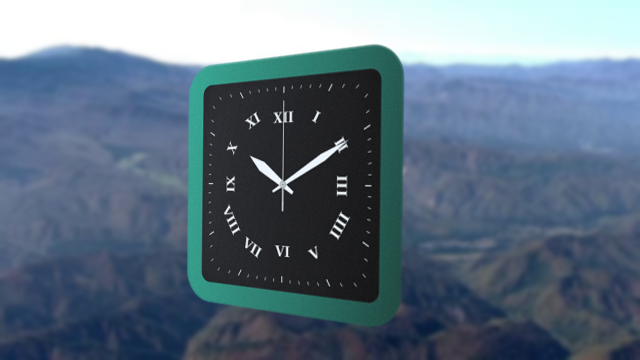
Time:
10:10:00
